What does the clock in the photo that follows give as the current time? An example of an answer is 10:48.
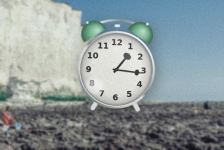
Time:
1:16
